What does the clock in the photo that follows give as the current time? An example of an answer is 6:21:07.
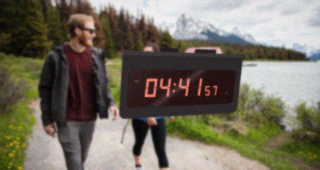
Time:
4:41:57
